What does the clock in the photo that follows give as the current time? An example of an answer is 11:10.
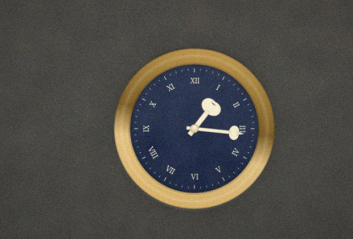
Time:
1:16
